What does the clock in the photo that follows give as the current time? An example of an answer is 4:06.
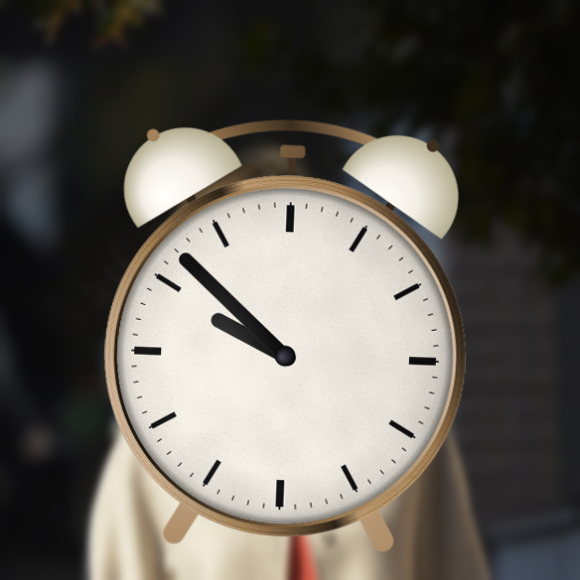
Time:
9:52
